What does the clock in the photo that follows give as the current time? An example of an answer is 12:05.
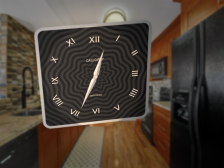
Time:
12:34
